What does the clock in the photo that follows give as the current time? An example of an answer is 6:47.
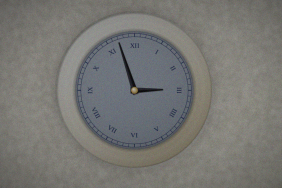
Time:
2:57
